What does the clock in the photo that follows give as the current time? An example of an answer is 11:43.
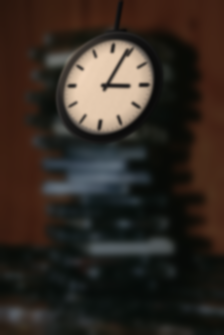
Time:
3:04
